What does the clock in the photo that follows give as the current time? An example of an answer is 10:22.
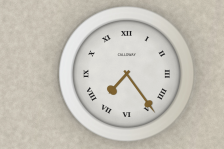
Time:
7:24
